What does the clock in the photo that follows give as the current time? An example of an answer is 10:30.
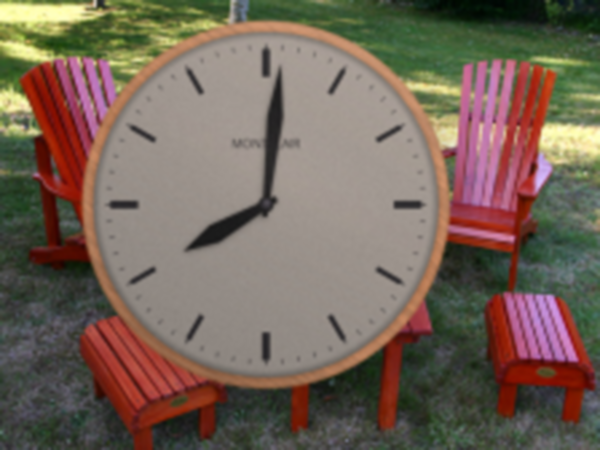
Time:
8:01
